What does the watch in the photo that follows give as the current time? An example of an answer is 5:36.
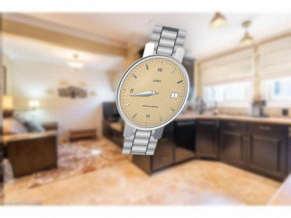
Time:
8:43
